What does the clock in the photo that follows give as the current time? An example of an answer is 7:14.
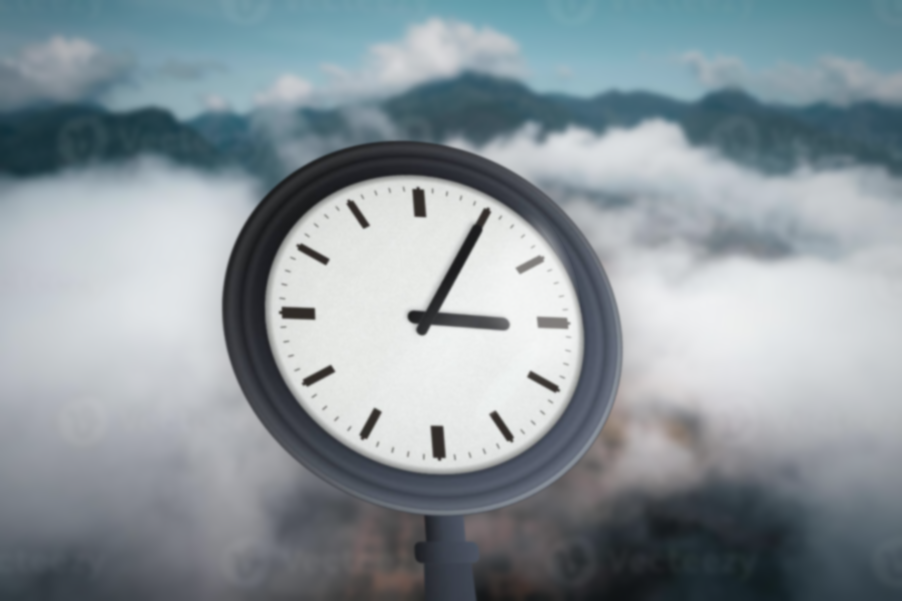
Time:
3:05
